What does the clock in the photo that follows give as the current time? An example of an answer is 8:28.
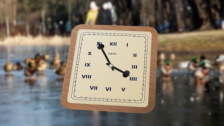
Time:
3:55
